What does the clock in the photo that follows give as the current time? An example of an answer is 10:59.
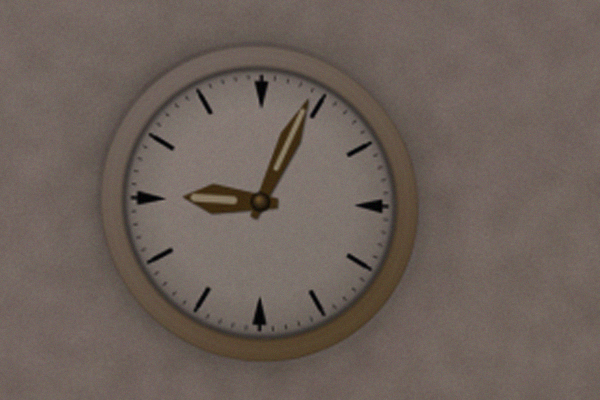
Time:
9:04
